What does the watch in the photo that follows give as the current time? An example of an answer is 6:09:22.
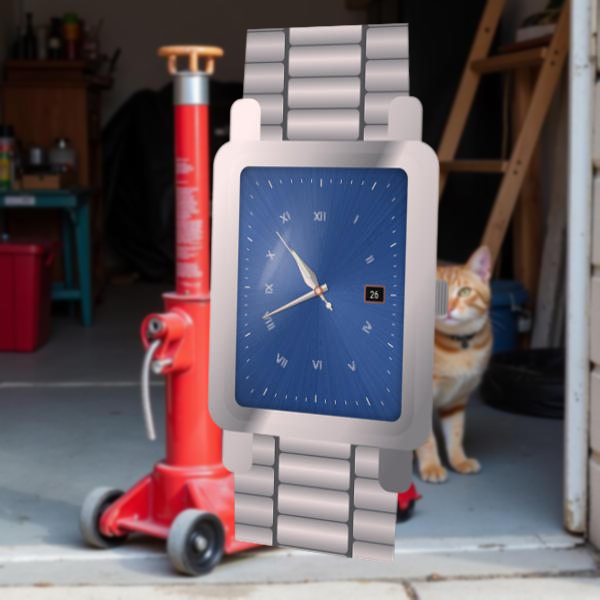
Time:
10:40:53
